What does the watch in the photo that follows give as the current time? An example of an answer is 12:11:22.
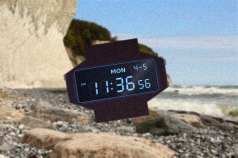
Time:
11:36:56
